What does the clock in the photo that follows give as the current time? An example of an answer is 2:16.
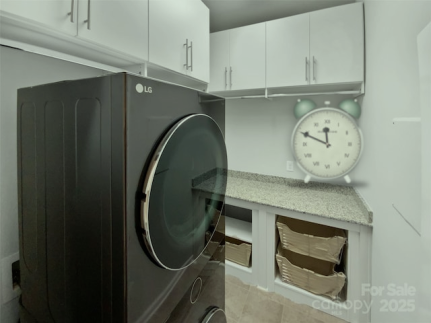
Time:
11:49
